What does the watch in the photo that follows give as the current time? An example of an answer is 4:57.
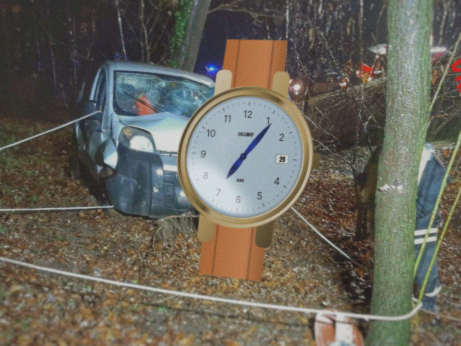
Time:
7:06
